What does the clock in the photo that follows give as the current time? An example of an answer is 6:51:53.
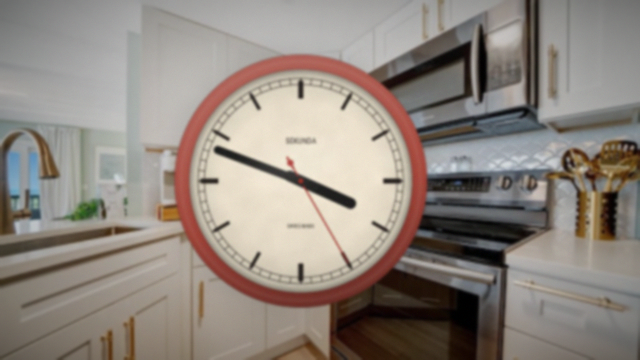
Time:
3:48:25
